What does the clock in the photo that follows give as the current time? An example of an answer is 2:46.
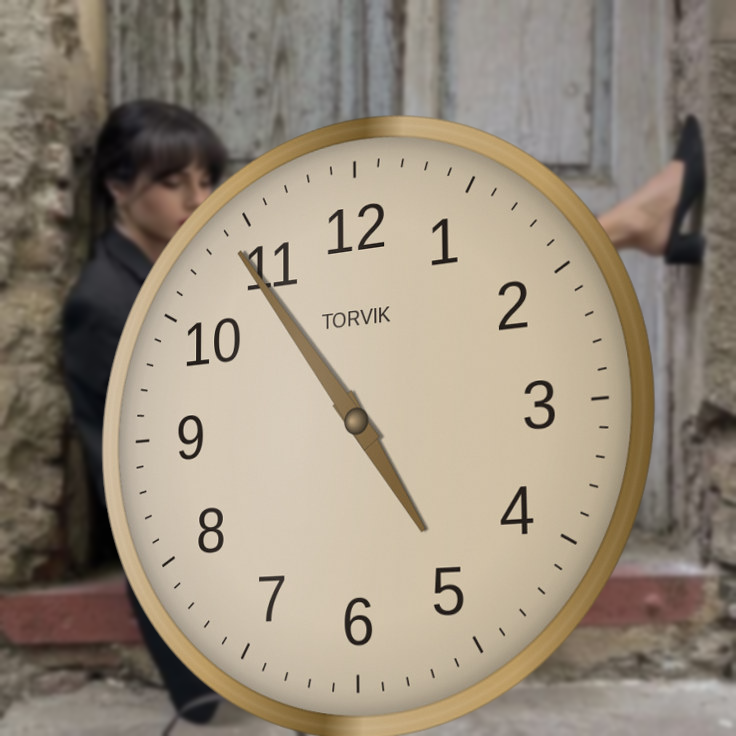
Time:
4:54
